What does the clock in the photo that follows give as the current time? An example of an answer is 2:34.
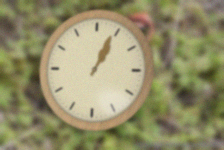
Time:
1:04
